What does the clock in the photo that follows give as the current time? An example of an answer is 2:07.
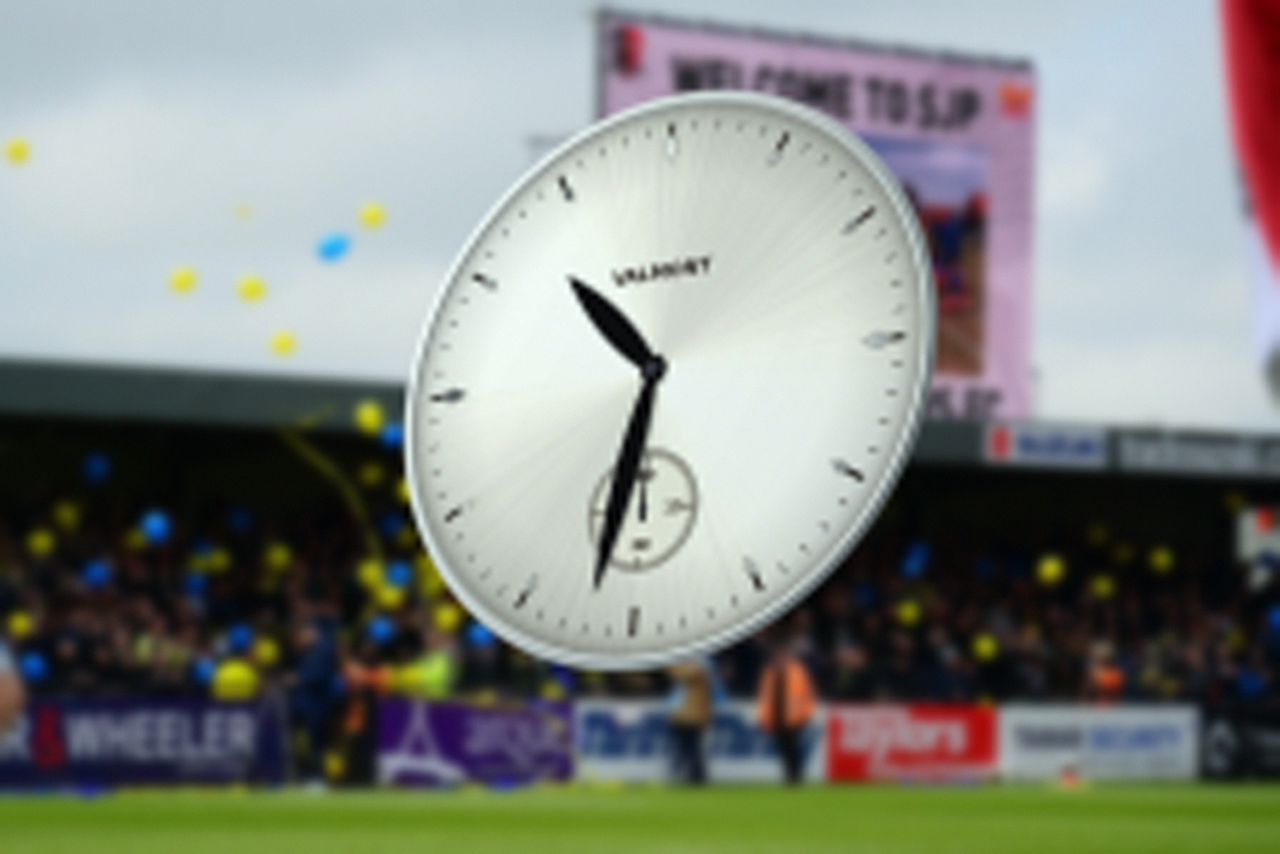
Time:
10:32
